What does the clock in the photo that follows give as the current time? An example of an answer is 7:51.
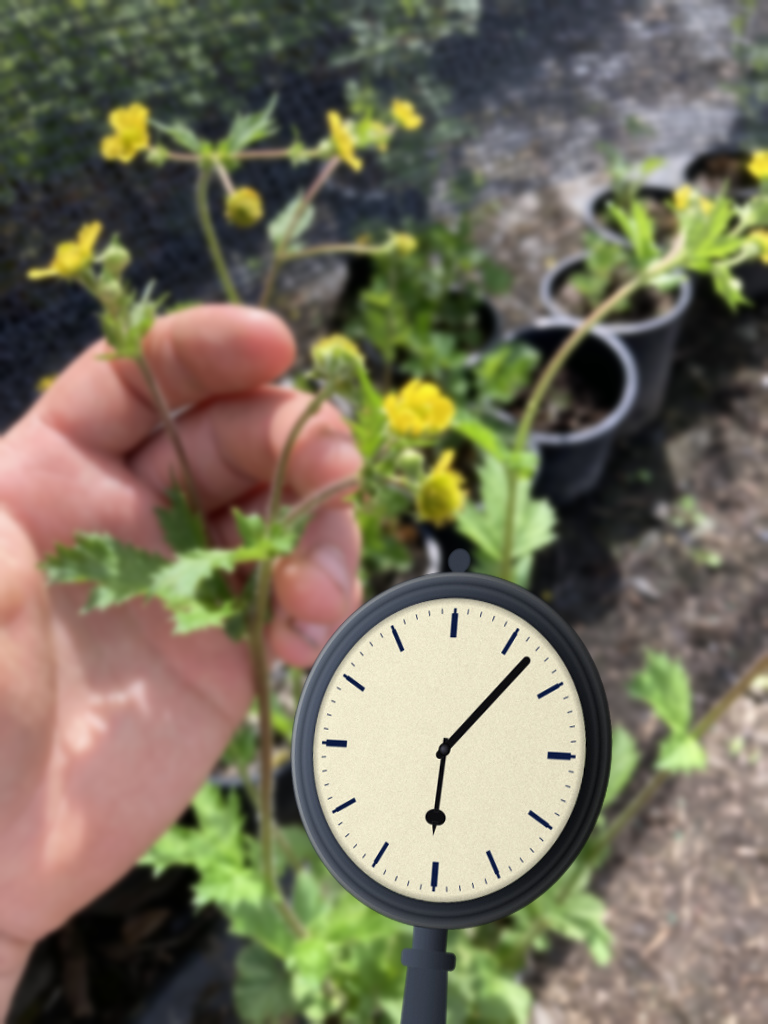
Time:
6:07
